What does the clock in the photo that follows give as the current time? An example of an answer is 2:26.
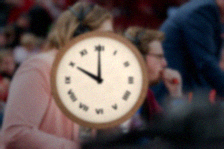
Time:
10:00
